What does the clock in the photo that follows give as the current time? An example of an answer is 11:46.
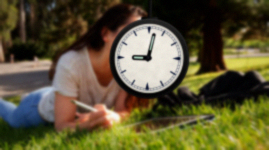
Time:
9:02
